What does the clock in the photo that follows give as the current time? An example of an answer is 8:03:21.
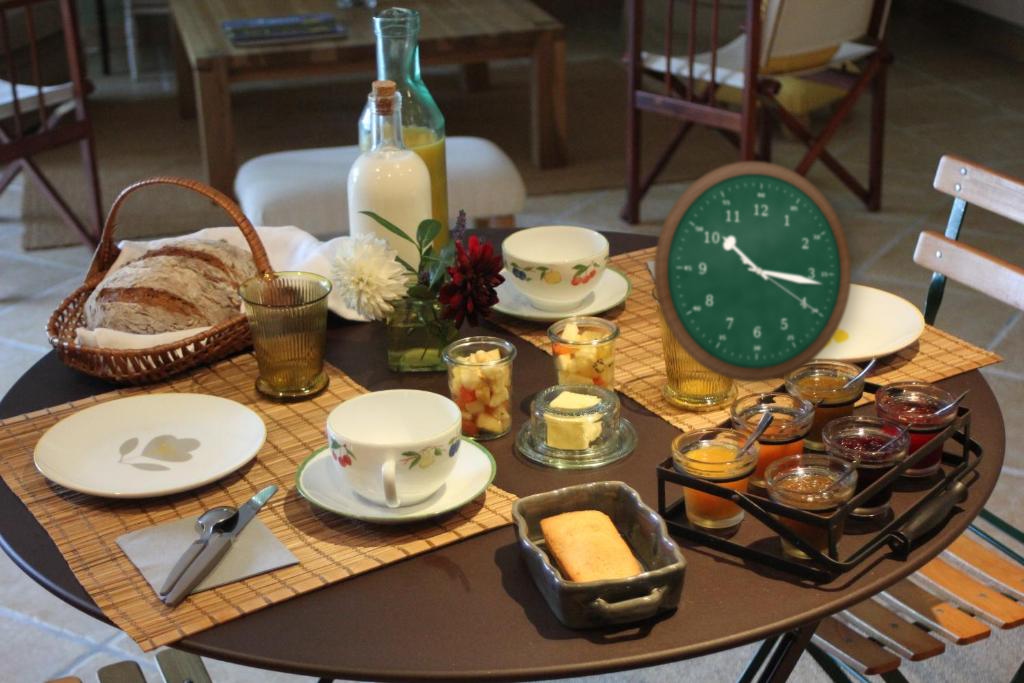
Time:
10:16:20
